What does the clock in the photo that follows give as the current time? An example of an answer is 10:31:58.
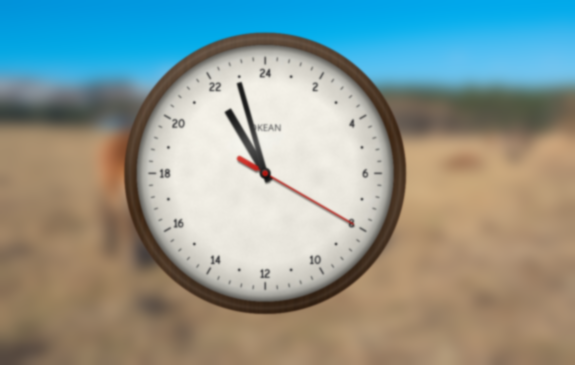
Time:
21:57:20
